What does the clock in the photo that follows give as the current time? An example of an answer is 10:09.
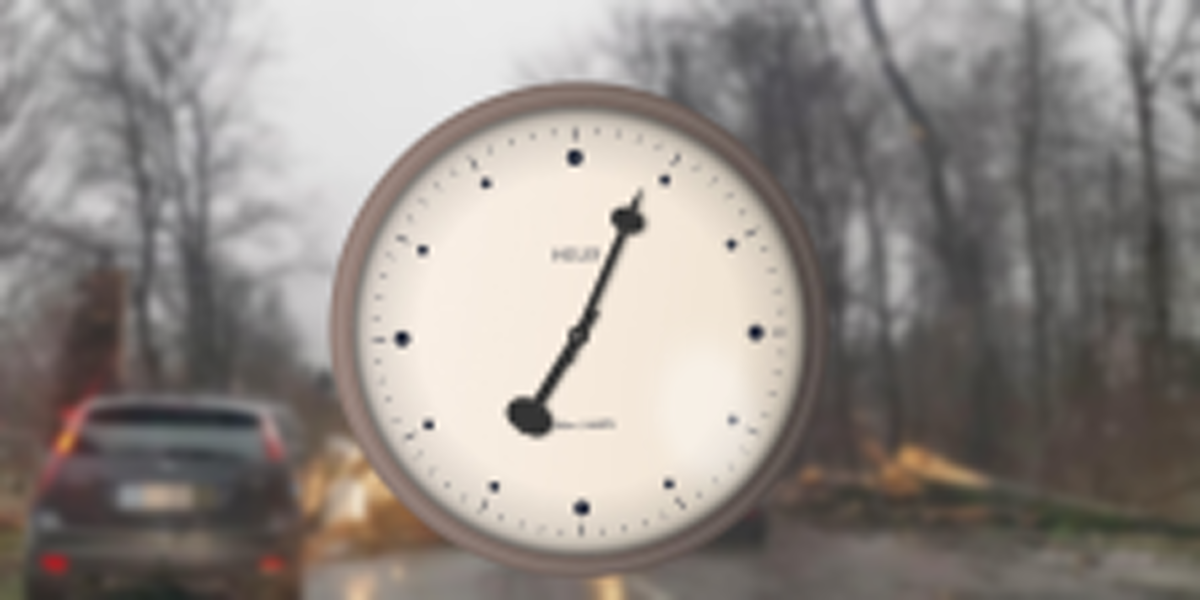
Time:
7:04
